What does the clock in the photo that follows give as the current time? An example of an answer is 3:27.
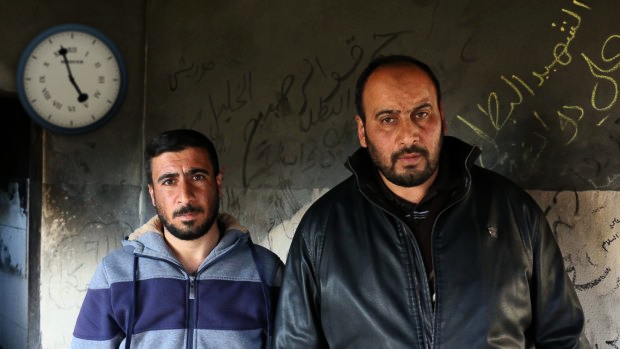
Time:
4:57
